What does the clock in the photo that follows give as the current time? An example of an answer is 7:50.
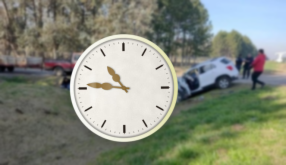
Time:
10:46
